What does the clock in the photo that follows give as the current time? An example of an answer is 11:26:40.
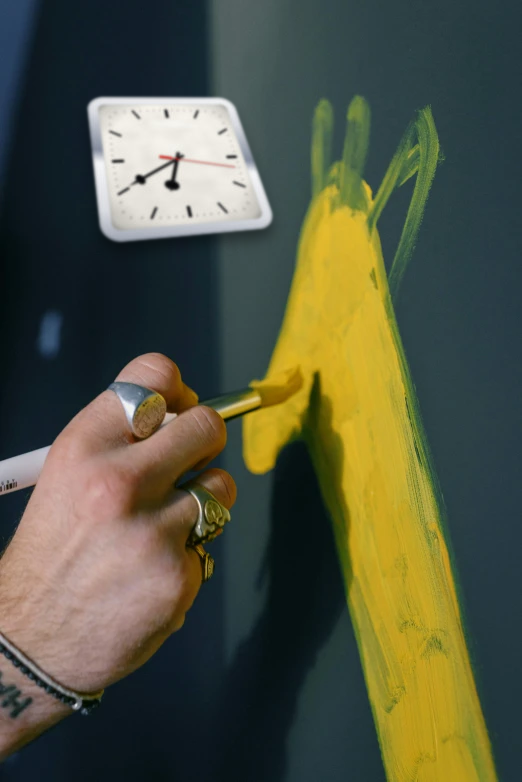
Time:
6:40:17
